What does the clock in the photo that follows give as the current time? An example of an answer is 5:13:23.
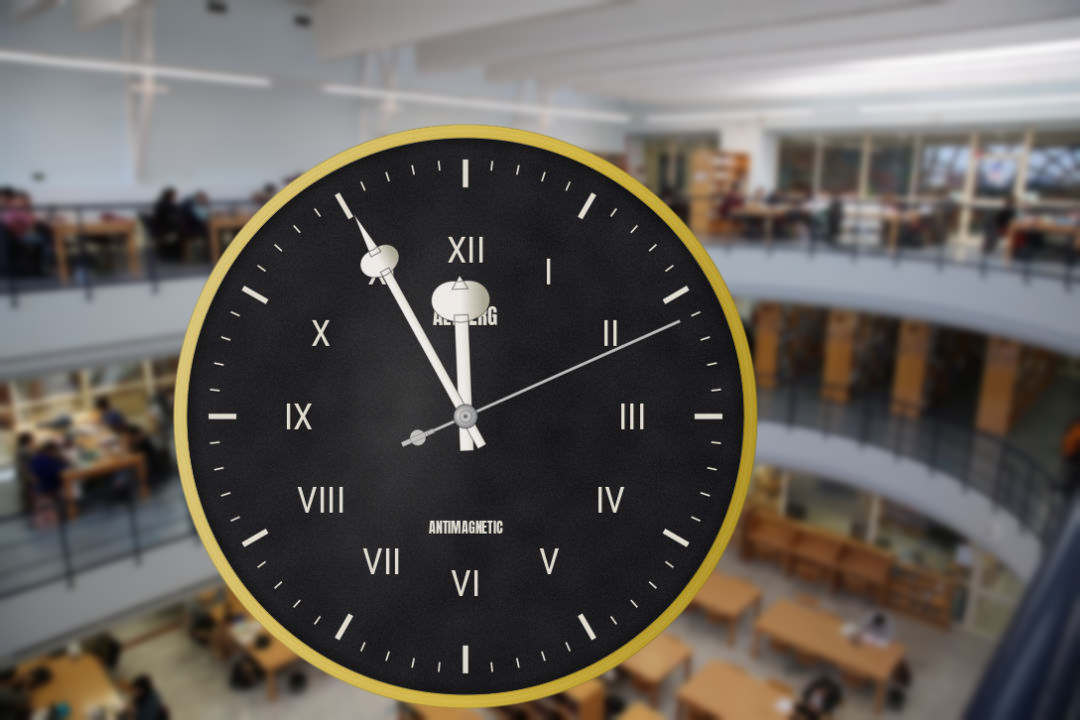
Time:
11:55:11
